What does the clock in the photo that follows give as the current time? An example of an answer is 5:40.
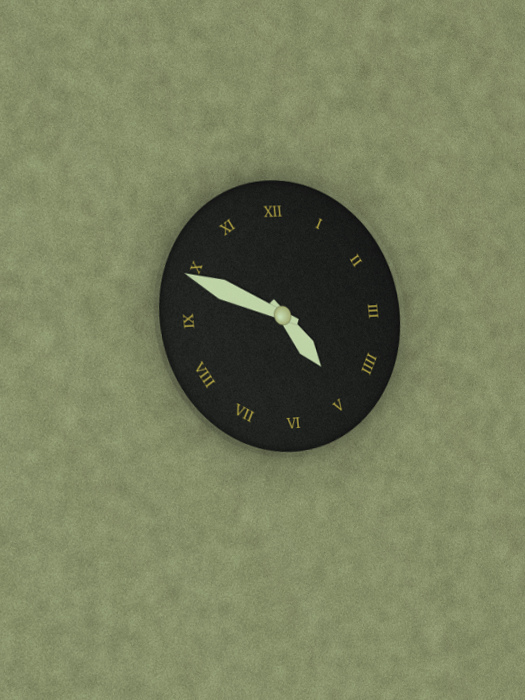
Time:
4:49
